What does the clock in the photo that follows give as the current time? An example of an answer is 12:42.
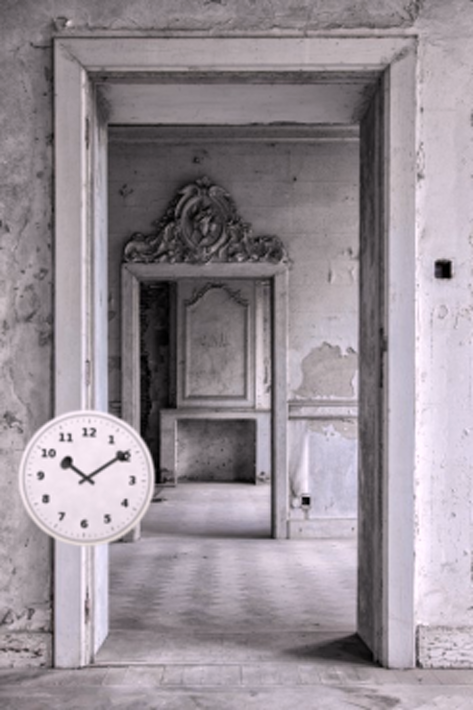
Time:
10:09
